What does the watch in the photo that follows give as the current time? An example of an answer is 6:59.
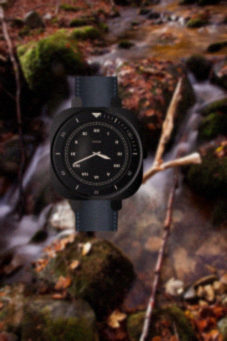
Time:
3:41
